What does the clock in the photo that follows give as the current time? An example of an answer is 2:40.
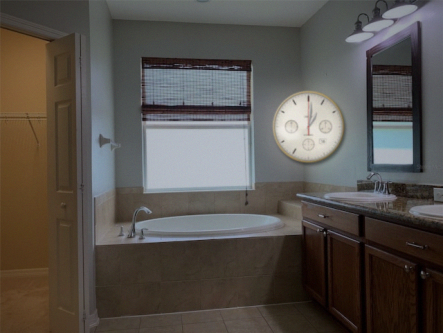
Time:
1:01
